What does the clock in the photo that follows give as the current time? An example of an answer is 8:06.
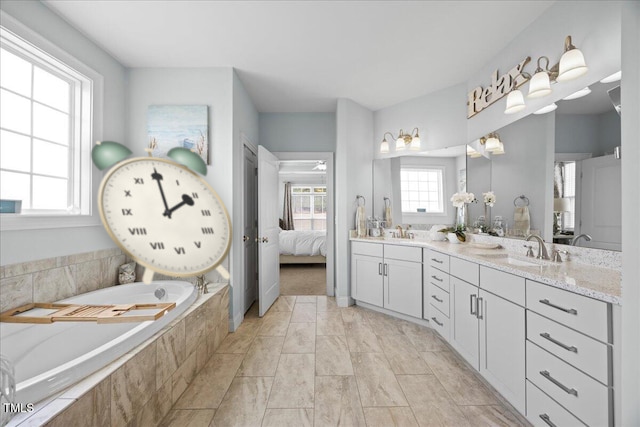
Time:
2:00
